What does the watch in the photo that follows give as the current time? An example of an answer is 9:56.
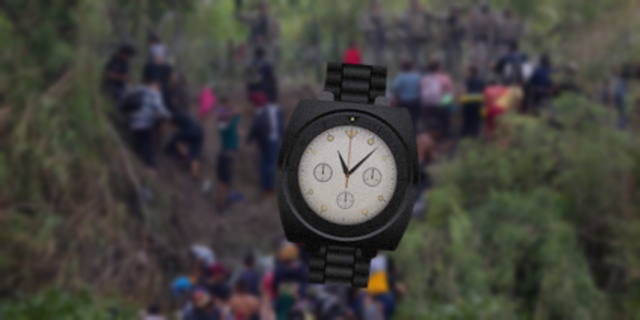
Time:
11:07
